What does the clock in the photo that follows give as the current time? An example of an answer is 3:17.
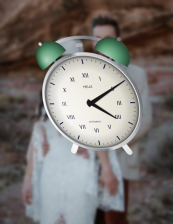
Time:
4:10
